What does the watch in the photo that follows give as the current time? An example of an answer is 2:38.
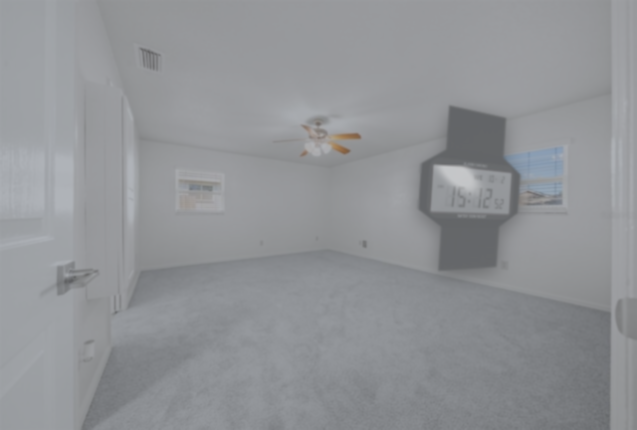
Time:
15:12
